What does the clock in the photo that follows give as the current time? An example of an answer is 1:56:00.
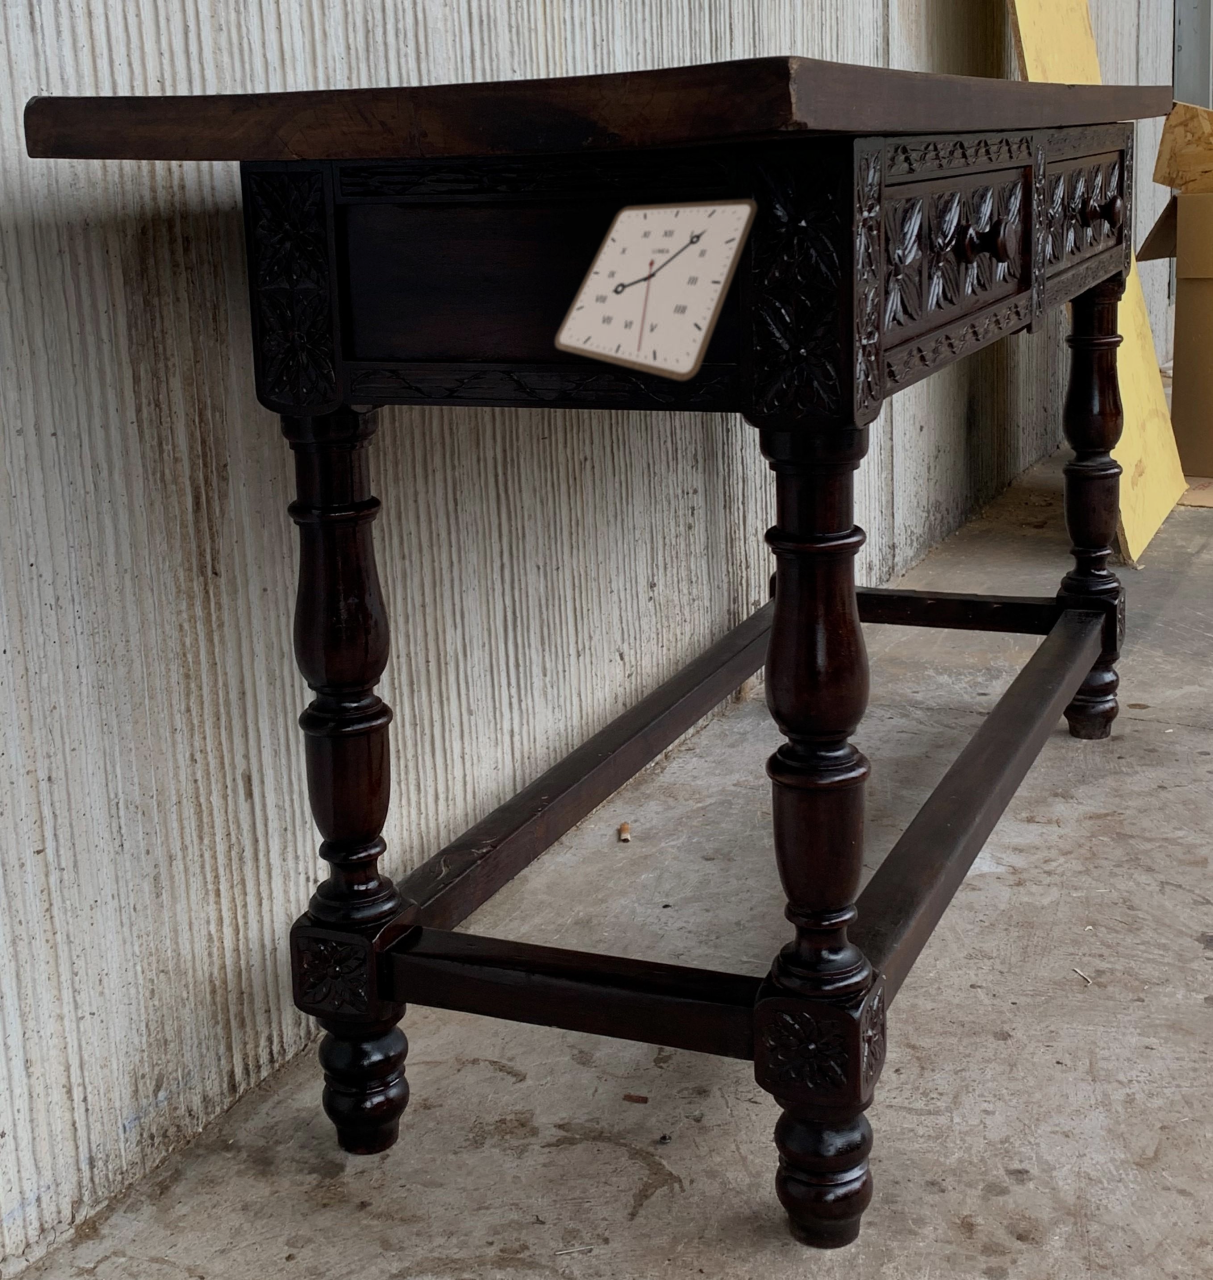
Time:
8:06:27
